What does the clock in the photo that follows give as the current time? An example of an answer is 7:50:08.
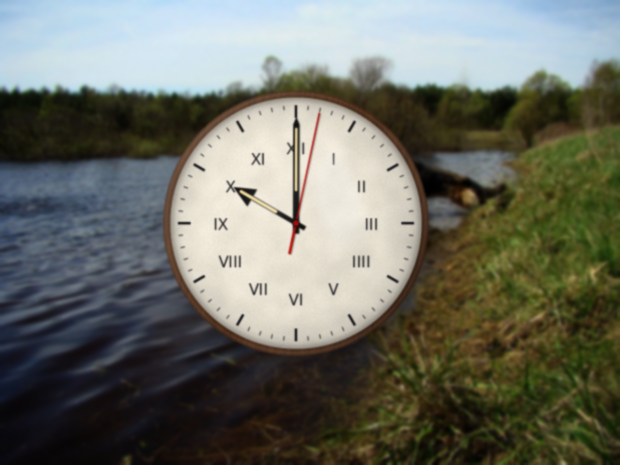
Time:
10:00:02
